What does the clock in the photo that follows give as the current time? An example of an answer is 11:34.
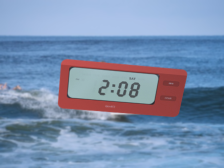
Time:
2:08
